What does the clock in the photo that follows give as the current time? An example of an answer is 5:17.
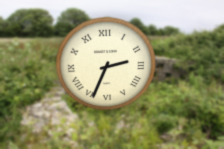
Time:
2:34
